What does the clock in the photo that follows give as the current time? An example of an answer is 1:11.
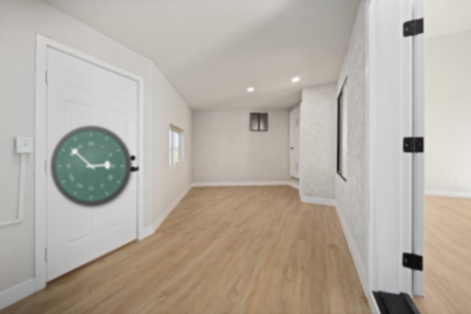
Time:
2:52
